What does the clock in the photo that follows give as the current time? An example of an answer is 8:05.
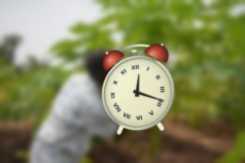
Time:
12:19
